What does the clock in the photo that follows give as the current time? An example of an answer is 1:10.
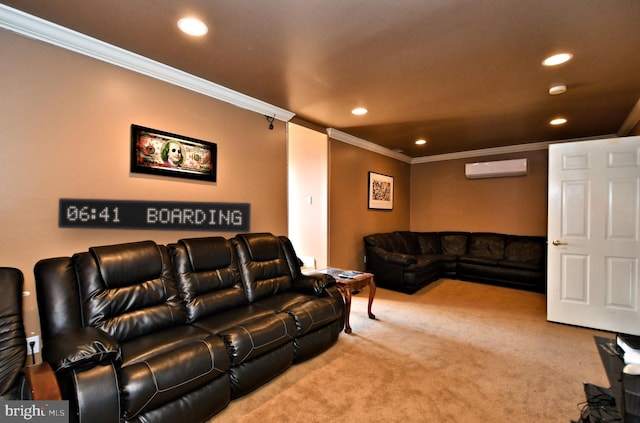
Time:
6:41
